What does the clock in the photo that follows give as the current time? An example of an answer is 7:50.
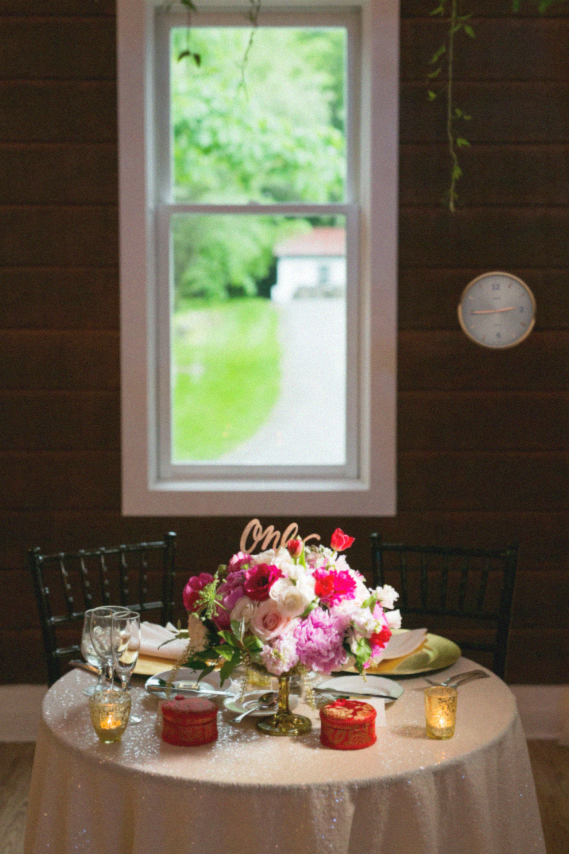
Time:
2:45
